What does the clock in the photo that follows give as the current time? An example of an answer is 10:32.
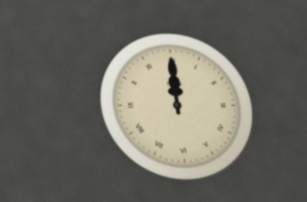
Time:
12:00
